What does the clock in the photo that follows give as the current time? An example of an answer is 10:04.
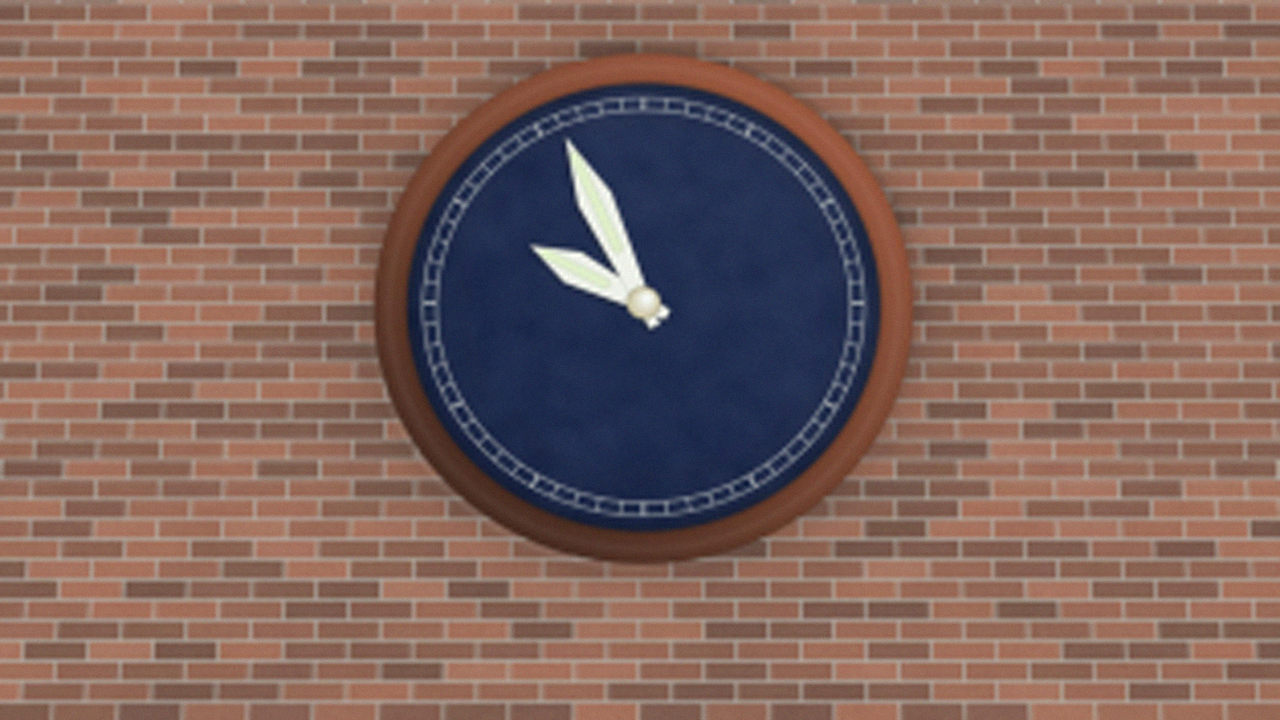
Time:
9:56
